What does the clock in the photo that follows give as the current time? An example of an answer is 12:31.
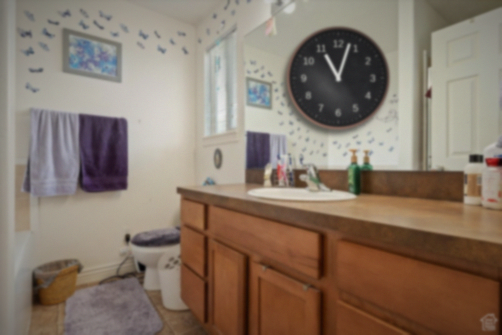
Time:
11:03
